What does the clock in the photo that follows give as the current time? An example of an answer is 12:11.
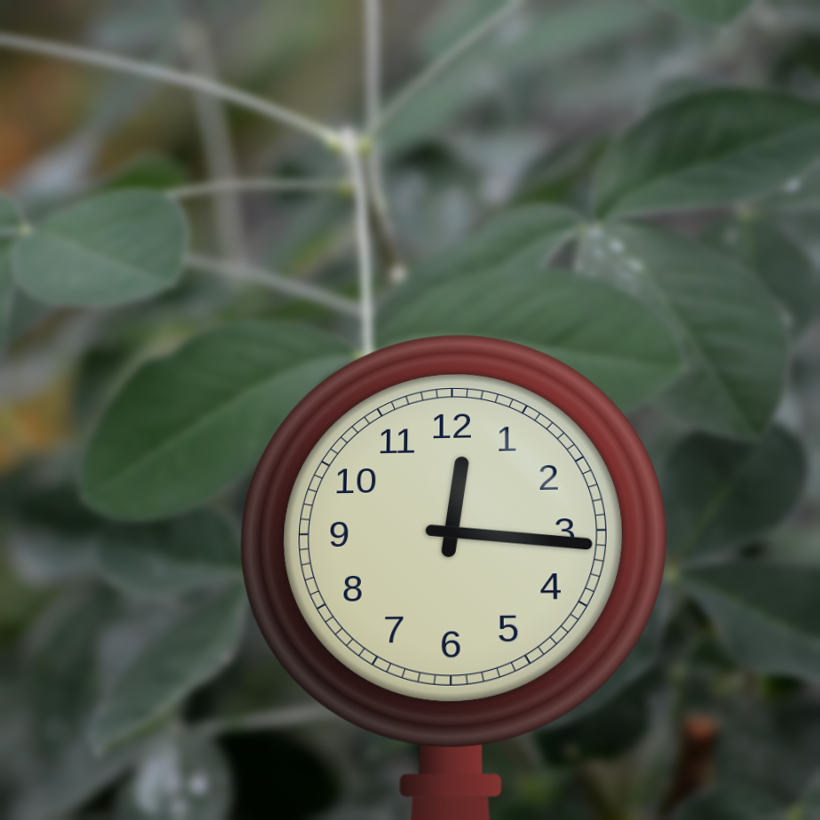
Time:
12:16
